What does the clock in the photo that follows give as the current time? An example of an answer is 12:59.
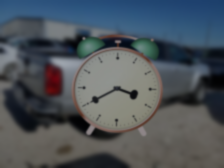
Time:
3:40
